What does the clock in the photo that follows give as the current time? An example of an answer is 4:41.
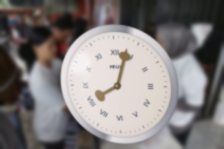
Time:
8:03
